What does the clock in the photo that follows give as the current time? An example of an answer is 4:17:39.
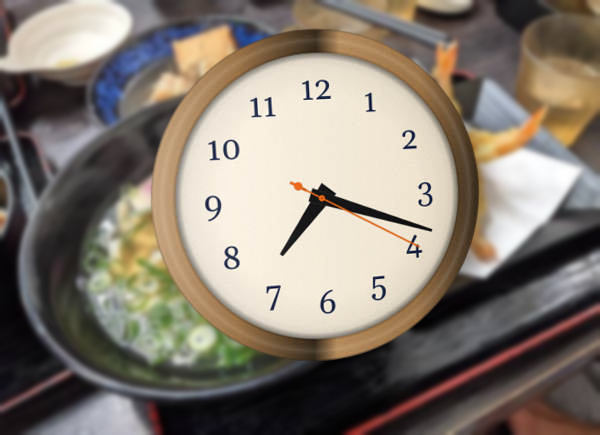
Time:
7:18:20
